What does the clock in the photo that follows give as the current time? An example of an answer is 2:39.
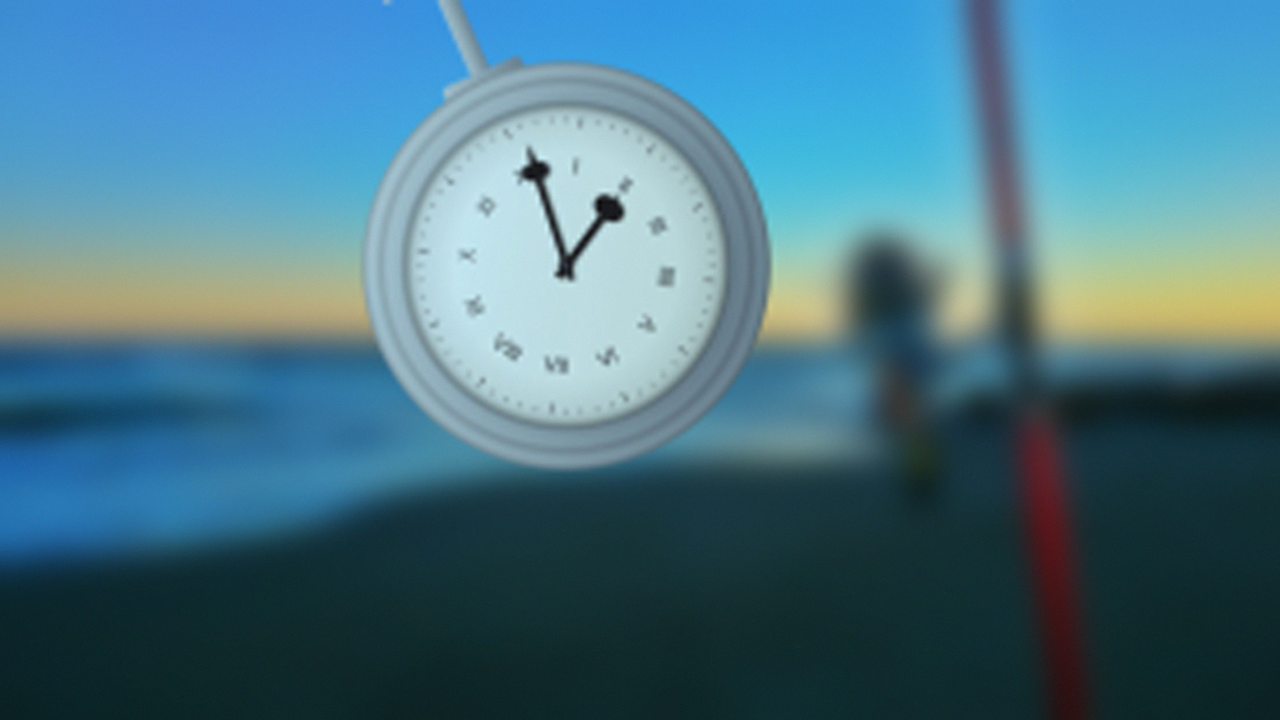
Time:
2:01
